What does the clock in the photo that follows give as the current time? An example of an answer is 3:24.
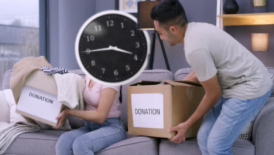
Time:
3:45
